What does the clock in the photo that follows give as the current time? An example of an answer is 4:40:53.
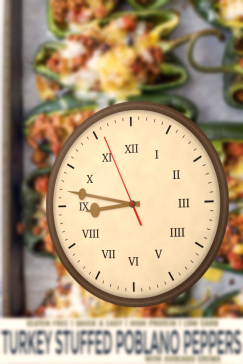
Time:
8:46:56
